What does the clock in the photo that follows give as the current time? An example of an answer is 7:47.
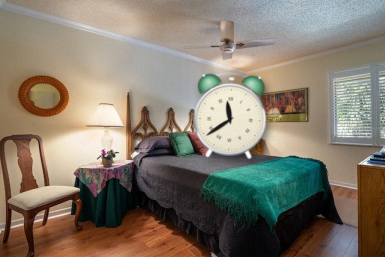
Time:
11:39
